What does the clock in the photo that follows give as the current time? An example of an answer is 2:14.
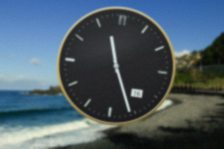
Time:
11:26
